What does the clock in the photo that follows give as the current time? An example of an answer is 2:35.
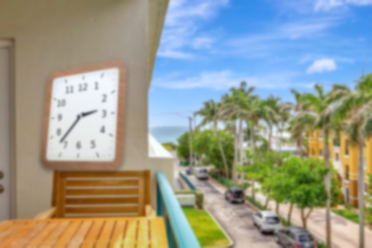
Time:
2:37
